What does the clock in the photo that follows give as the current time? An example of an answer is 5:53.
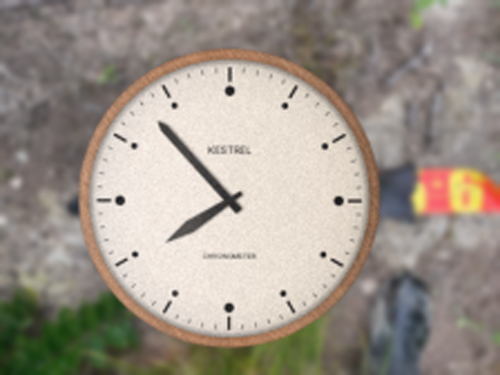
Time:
7:53
